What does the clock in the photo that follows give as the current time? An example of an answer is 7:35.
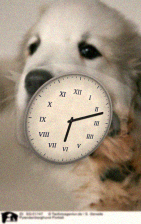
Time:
6:12
